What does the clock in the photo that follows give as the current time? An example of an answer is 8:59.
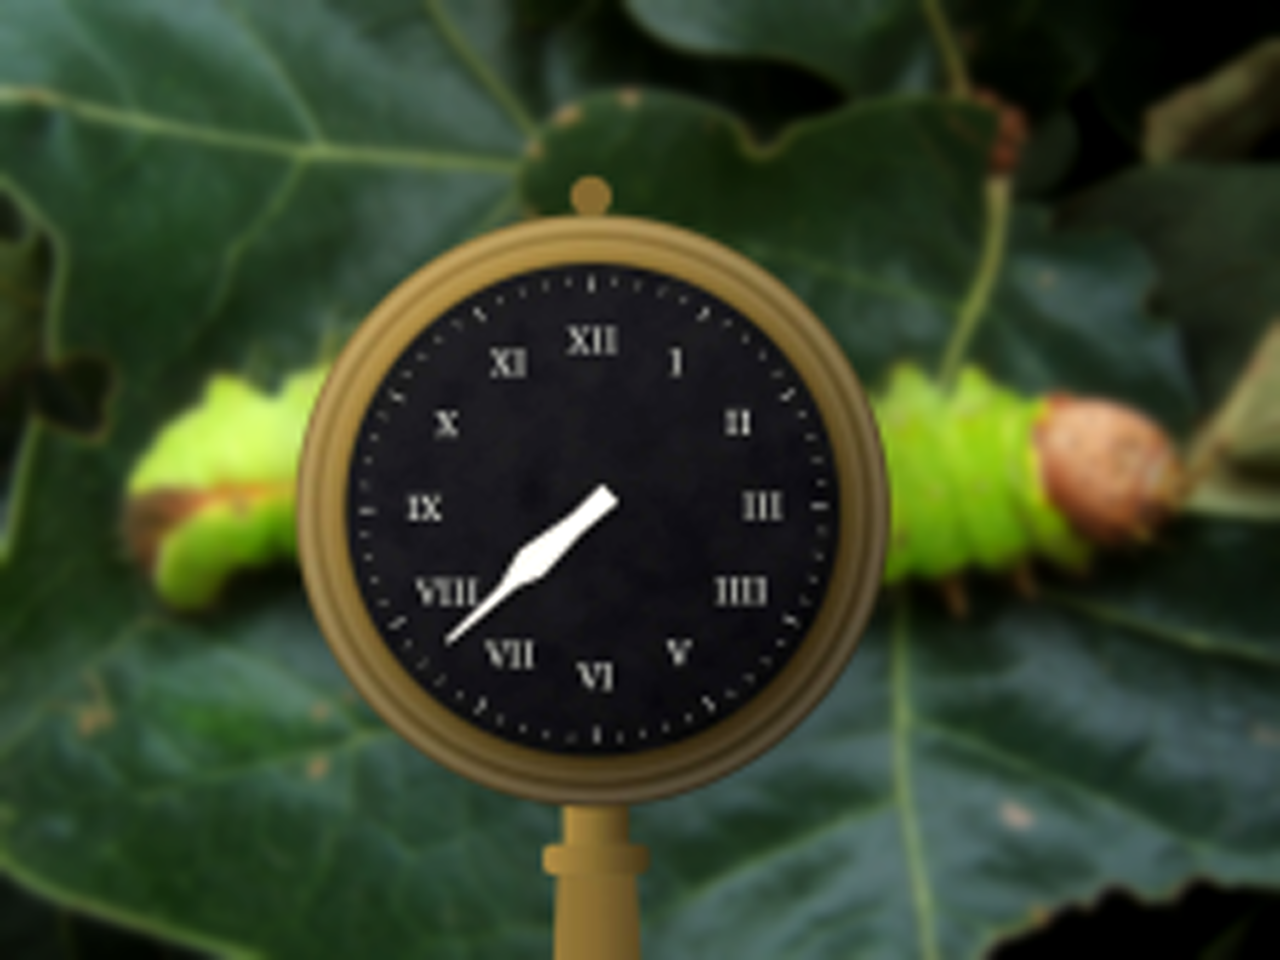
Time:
7:38
